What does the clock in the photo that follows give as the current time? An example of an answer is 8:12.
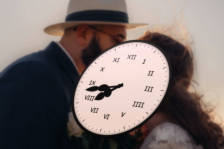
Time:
7:43
